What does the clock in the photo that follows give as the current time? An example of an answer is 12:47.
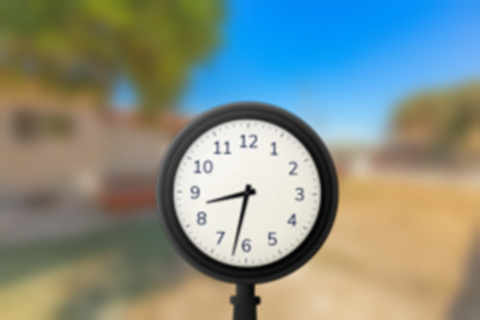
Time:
8:32
